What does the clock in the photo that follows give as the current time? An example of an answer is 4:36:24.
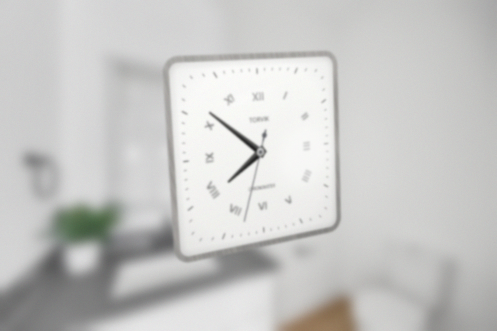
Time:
7:51:33
